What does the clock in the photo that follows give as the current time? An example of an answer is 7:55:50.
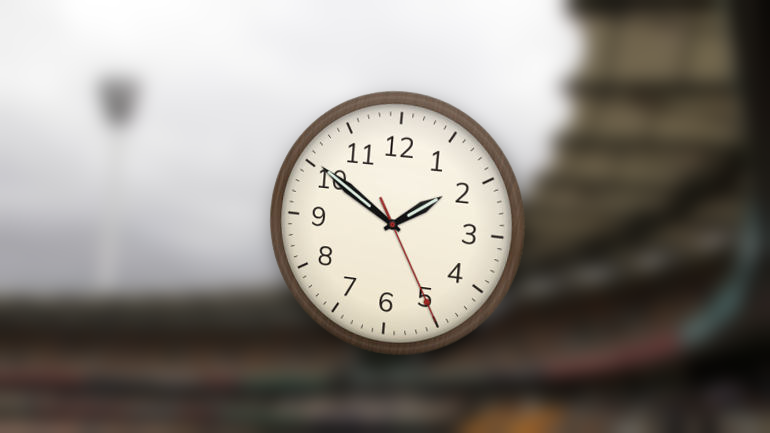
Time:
1:50:25
